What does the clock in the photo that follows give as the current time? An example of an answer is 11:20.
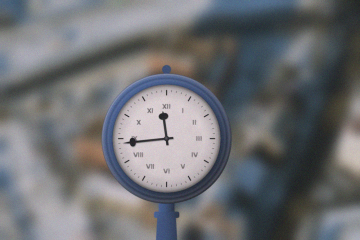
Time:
11:44
